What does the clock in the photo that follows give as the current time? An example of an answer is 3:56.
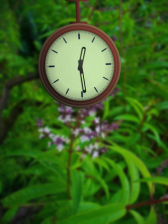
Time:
12:29
